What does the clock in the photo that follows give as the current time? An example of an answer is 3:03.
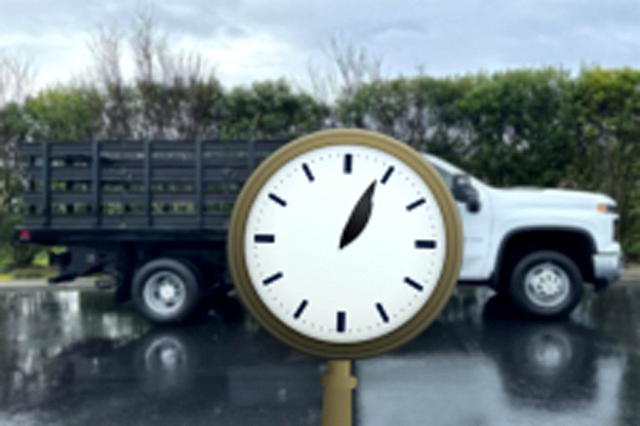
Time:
1:04
